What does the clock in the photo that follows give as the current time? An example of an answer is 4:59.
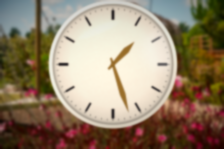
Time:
1:27
